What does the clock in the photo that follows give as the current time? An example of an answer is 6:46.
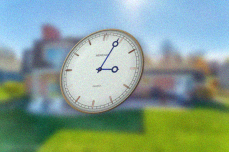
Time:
3:04
